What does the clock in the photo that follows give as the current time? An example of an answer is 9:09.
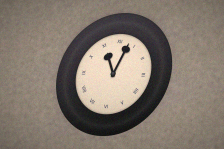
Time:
11:03
